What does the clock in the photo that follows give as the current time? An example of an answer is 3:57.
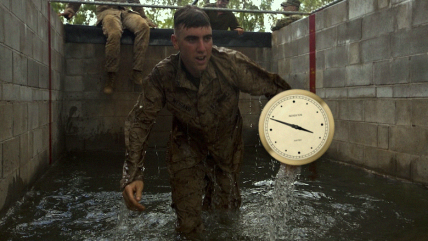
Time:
3:49
